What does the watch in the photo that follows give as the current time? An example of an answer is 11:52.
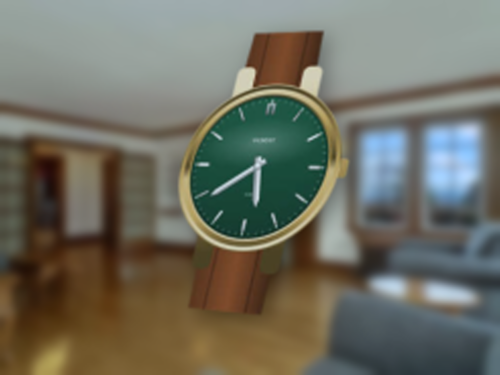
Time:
5:39
